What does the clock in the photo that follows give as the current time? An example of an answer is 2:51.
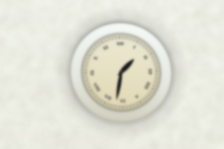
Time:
1:32
